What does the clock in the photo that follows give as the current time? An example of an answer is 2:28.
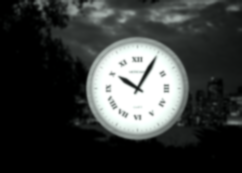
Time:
10:05
